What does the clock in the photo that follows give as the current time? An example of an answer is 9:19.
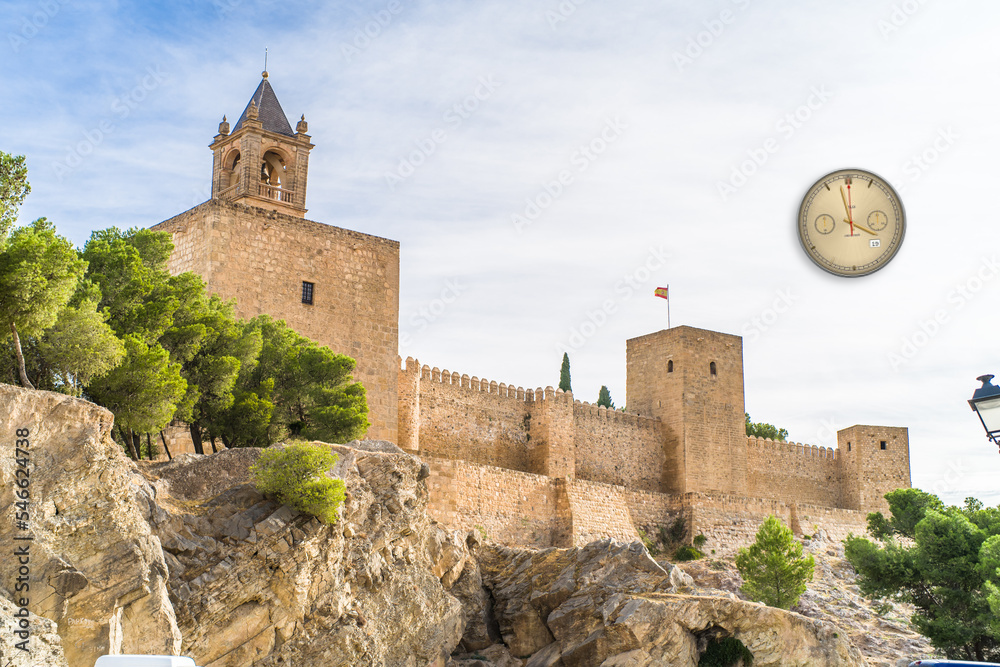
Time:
3:58
